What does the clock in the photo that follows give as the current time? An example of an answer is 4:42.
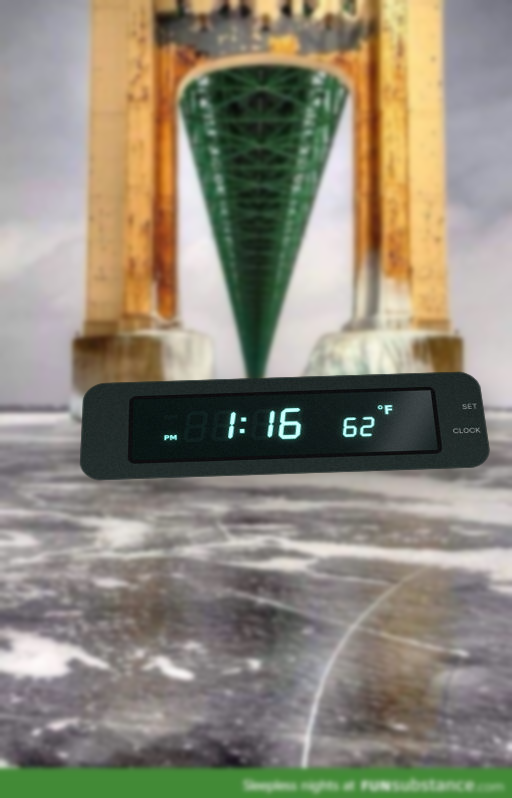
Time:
1:16
